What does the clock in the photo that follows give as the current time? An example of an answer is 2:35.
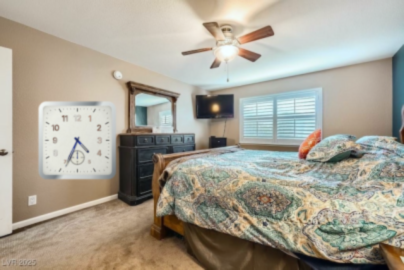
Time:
4:34
